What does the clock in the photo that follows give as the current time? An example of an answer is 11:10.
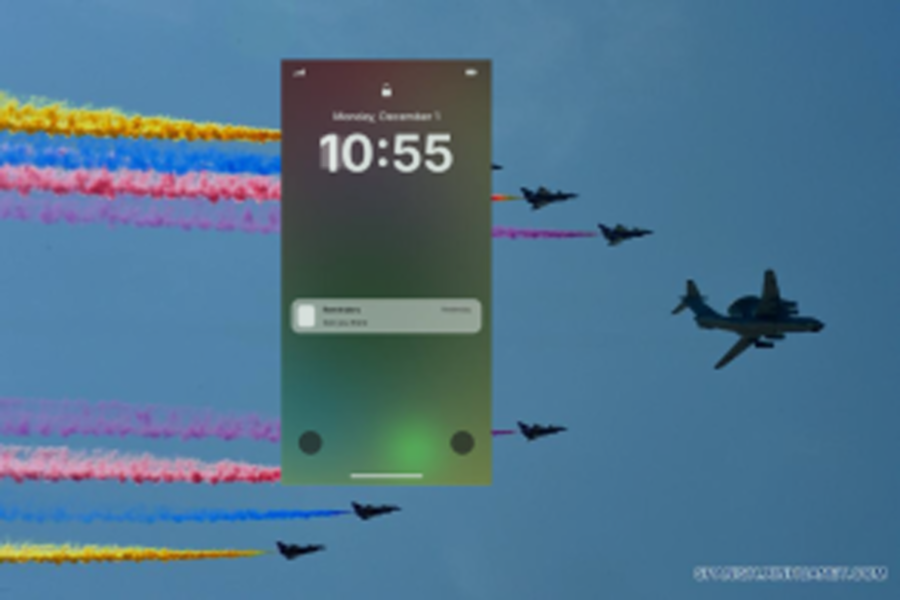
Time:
10:55
